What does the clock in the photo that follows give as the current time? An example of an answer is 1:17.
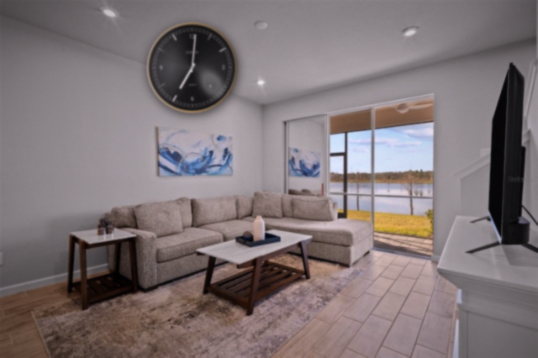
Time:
7:01
